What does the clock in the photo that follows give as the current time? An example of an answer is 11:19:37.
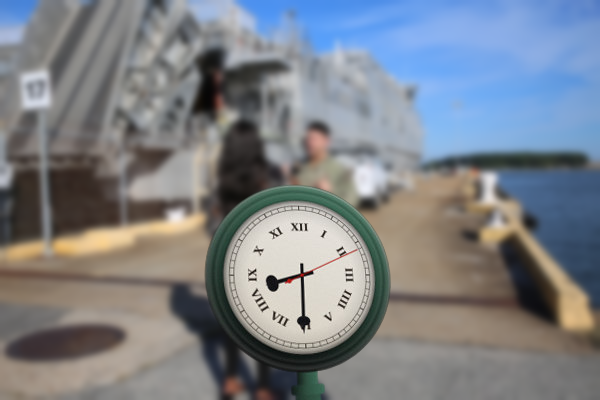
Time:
8:30:11
